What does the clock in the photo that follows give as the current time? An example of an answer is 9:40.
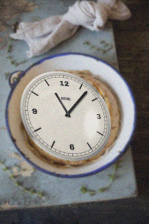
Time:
11:07
